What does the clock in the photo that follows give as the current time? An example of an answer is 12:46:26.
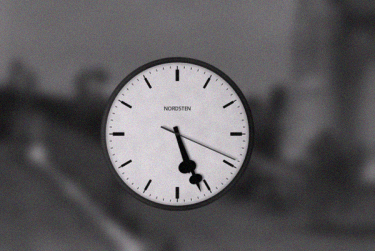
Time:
5:26:19
